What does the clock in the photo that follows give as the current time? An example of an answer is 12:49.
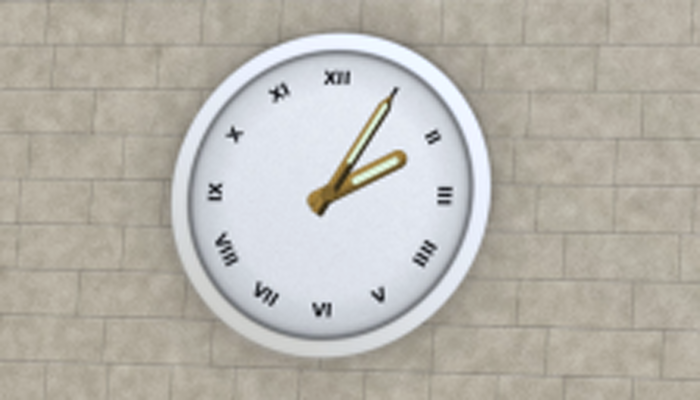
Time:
2:05
